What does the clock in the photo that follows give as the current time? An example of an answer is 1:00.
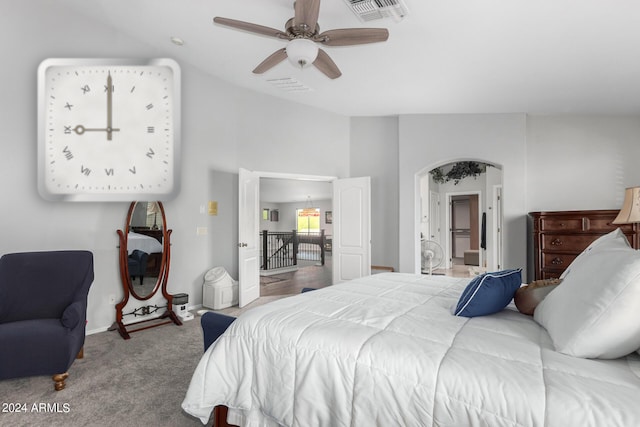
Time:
9:00
